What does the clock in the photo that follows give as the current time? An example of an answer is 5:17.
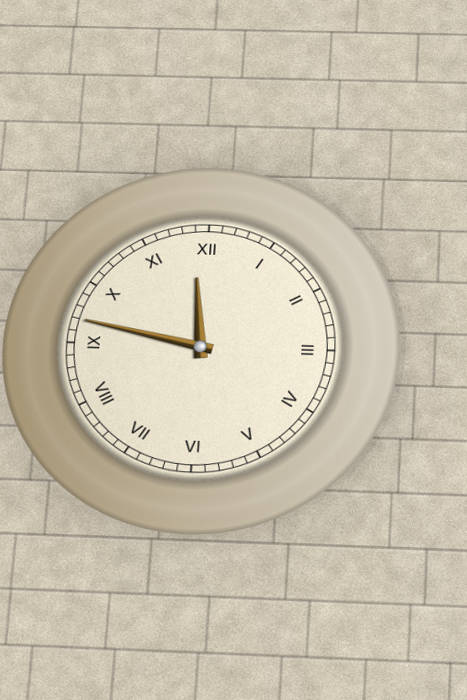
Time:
11:47
